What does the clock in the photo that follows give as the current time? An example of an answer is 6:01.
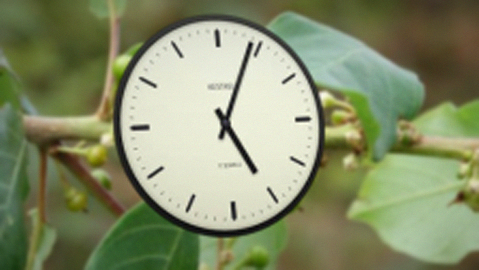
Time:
5:04
